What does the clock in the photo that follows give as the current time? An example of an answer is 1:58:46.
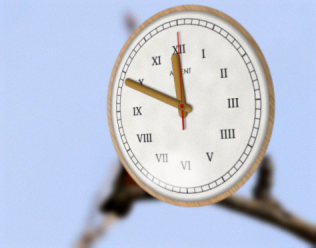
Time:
11:49:00
